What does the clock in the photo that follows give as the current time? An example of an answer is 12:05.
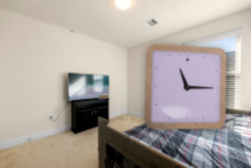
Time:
11:15
